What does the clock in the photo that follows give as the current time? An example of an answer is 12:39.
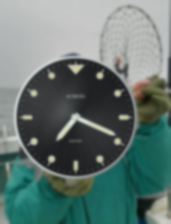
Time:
7:19
